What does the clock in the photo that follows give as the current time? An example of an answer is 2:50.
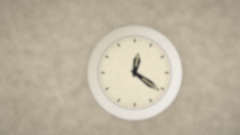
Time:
12:21
